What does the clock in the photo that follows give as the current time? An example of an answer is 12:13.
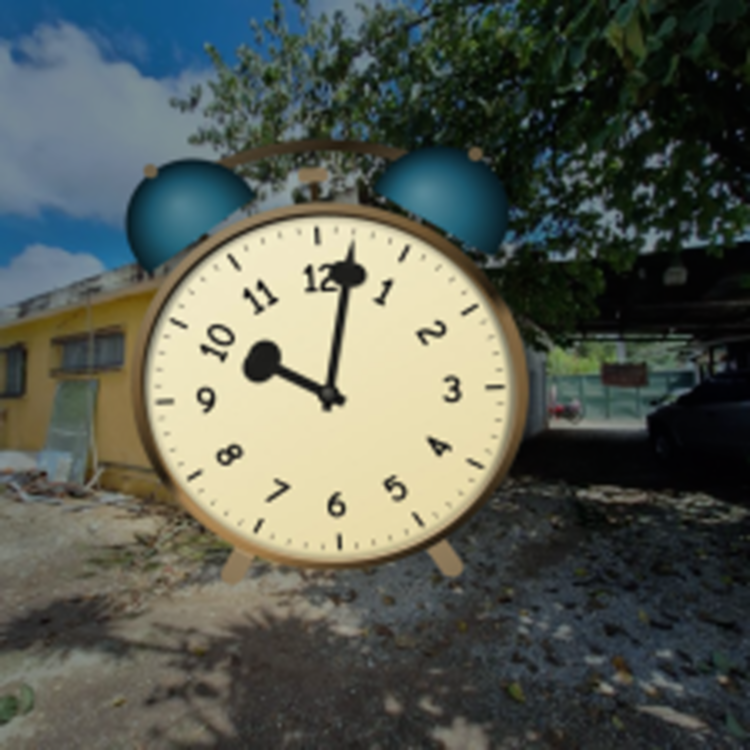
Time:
10:02
